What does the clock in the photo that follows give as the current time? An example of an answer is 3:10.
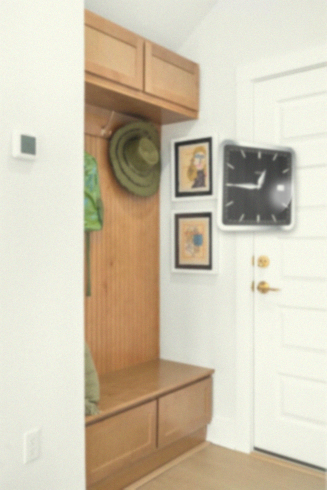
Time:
12:45
